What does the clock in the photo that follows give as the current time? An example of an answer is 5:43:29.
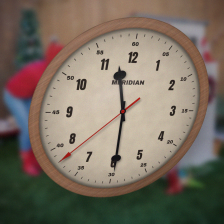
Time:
11:29:38
